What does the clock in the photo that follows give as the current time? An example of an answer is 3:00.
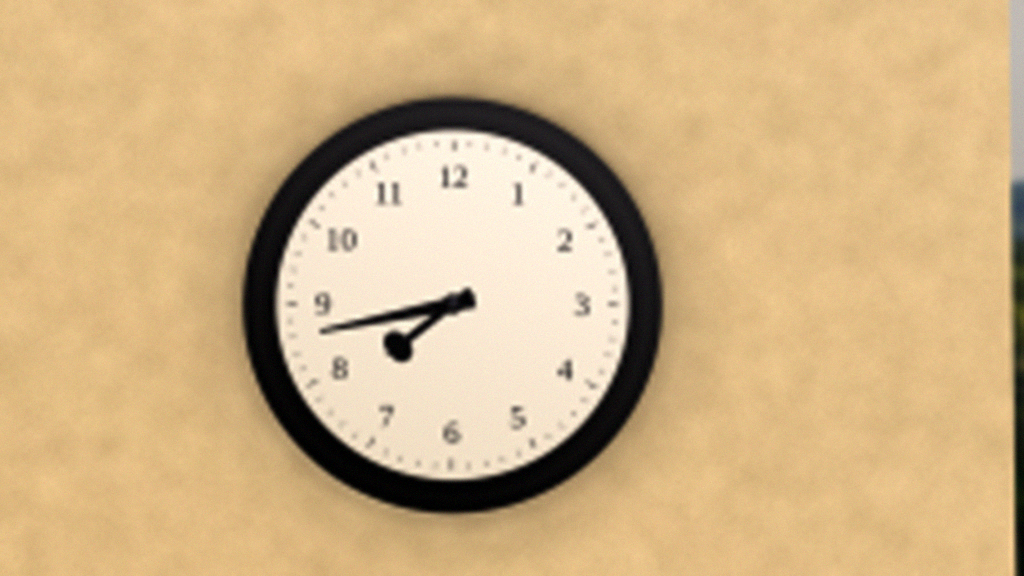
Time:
7:43
